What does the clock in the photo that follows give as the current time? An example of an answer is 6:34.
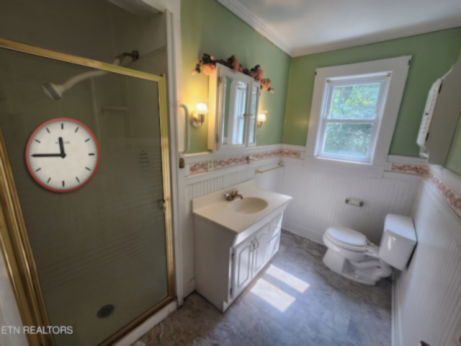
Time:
11:45
